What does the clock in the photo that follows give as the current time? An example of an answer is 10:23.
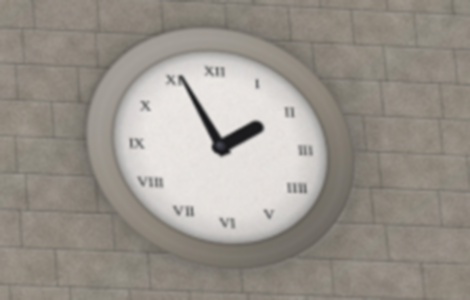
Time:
1:56
